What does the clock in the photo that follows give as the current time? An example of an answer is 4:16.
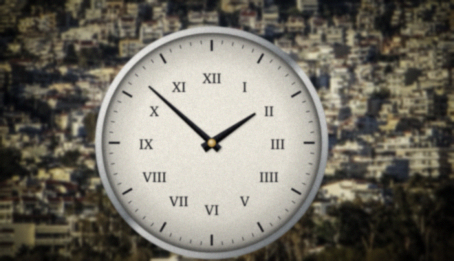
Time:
1:52
